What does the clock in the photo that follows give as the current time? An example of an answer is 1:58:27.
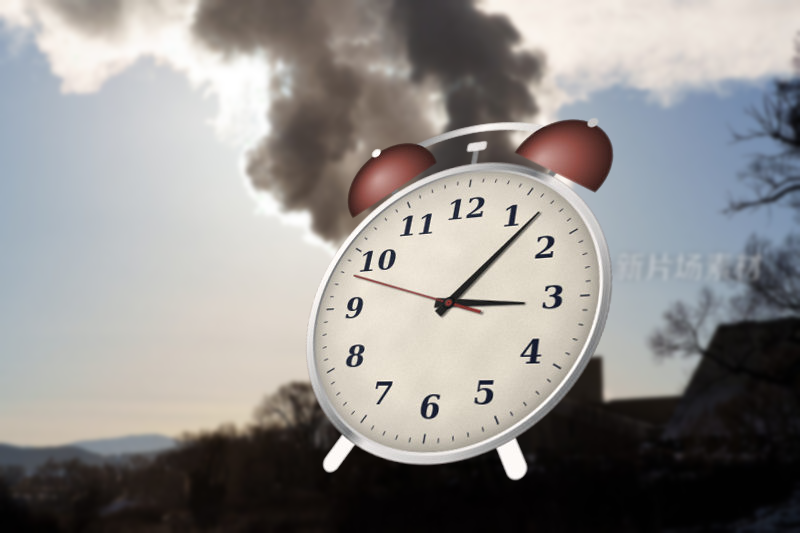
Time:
3:06:48
